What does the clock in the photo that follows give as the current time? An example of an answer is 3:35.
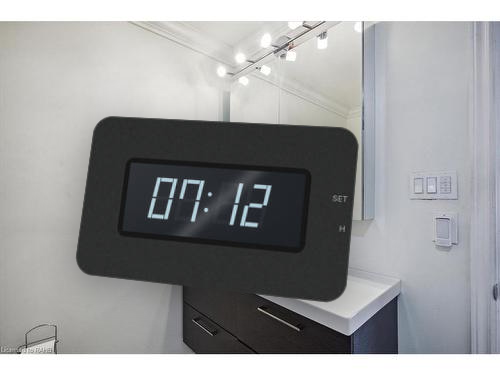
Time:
7:12
